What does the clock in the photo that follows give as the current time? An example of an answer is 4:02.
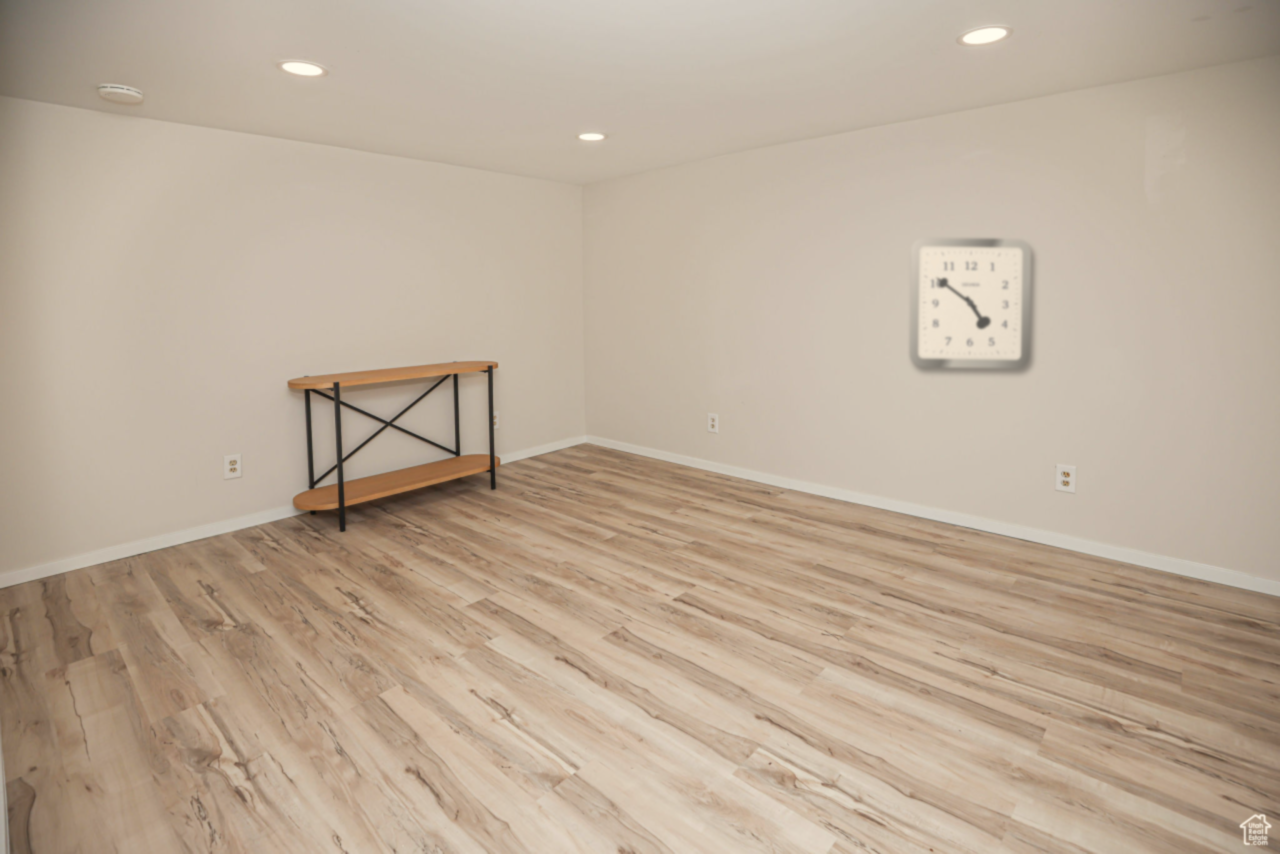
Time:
4:51
